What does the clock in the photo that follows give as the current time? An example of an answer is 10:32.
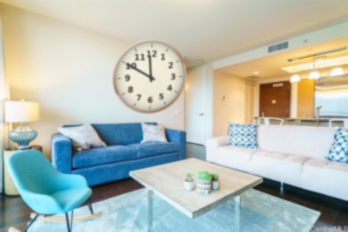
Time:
11:50
